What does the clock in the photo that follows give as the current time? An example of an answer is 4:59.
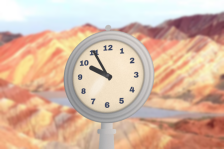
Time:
9:55
